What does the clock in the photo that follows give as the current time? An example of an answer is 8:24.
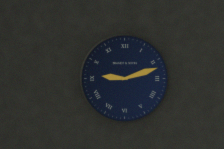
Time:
9:12
